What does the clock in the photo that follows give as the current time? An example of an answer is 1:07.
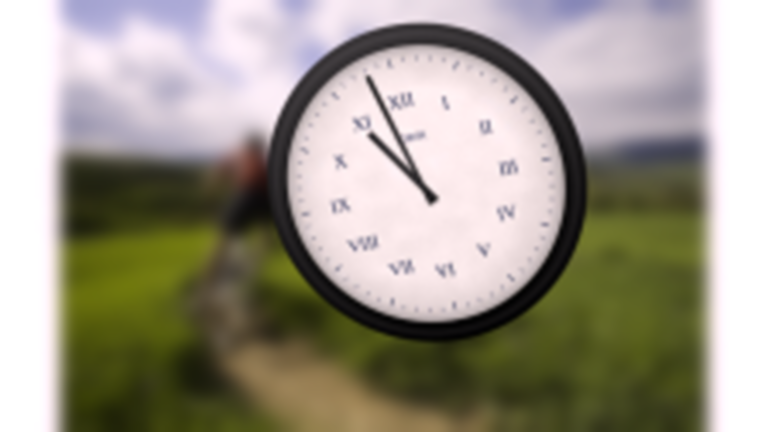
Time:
10:58
